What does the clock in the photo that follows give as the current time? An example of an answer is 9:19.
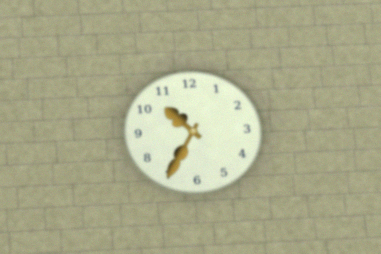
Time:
10:35
